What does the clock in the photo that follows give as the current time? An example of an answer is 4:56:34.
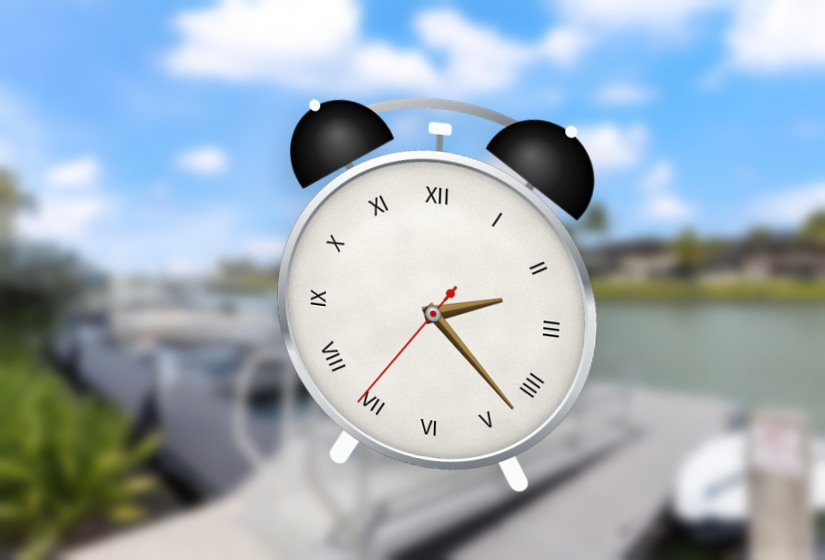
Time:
2:22:36
